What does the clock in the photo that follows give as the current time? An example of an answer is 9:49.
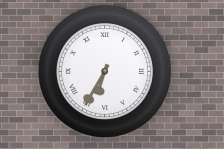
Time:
6:35
